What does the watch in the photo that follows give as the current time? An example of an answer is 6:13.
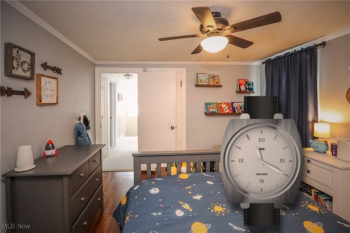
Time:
11:20
